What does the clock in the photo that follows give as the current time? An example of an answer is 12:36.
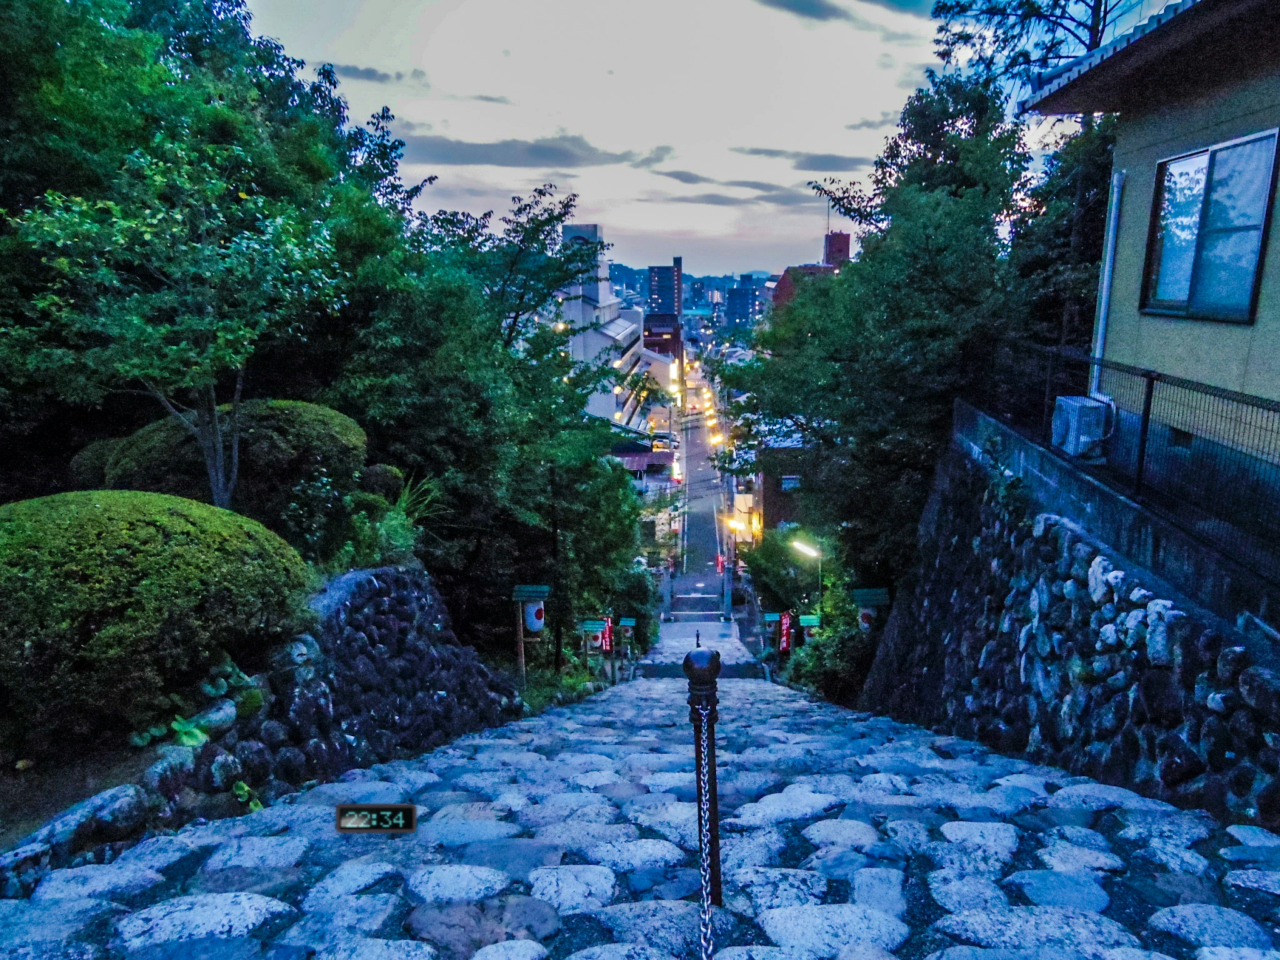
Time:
22:34
